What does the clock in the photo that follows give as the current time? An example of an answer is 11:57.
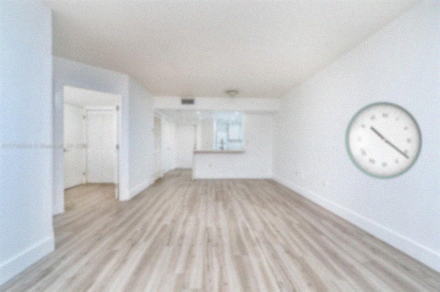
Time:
10:21
